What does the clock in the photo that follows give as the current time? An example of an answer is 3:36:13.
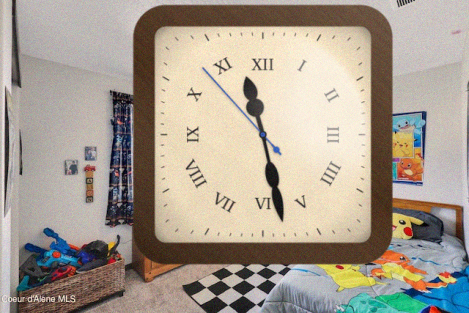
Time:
11:27:53
